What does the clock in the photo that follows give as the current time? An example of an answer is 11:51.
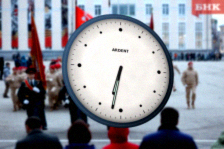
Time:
6:32
